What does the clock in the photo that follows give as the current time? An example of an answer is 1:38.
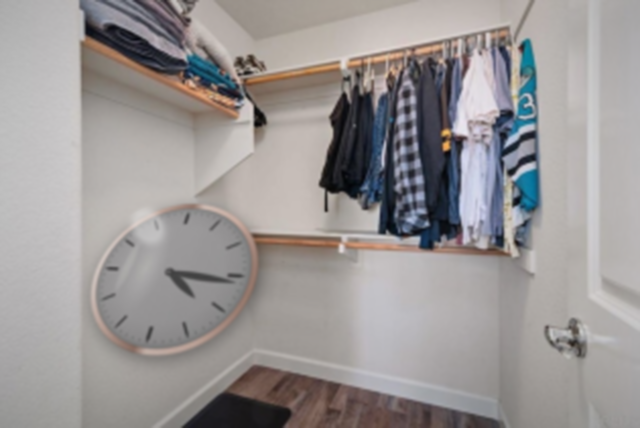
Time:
4:16
